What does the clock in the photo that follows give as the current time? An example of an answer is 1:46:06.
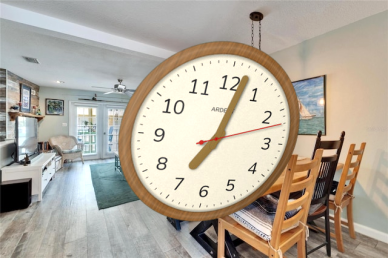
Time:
7:02:12
